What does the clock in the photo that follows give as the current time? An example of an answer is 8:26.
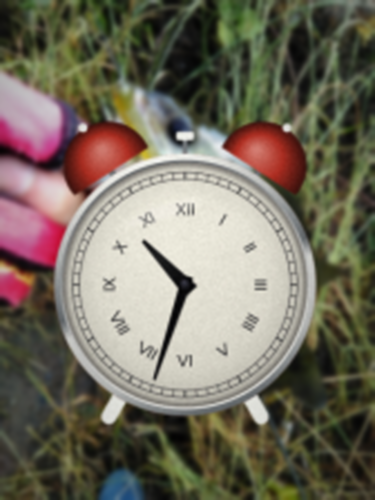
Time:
10:33
